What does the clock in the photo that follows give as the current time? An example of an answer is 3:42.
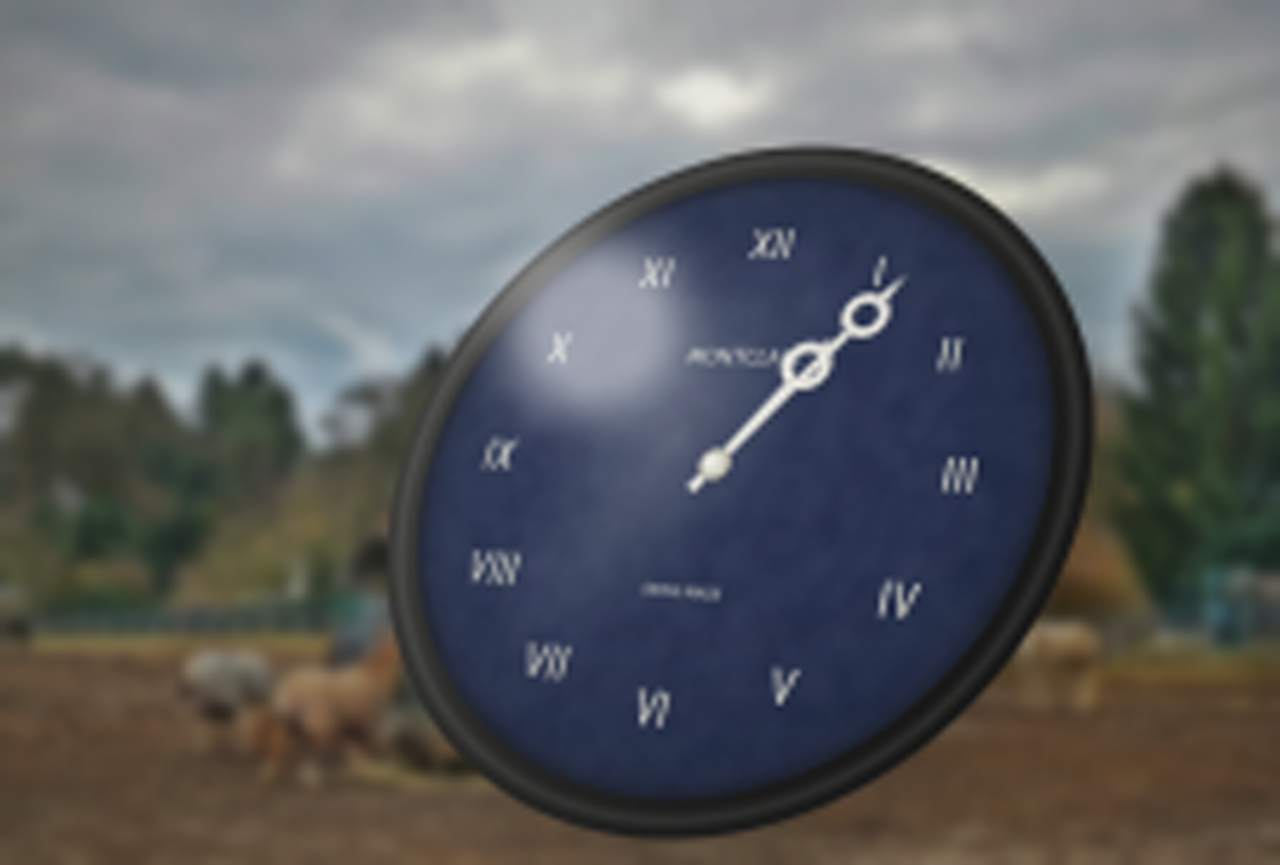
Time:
1:06
